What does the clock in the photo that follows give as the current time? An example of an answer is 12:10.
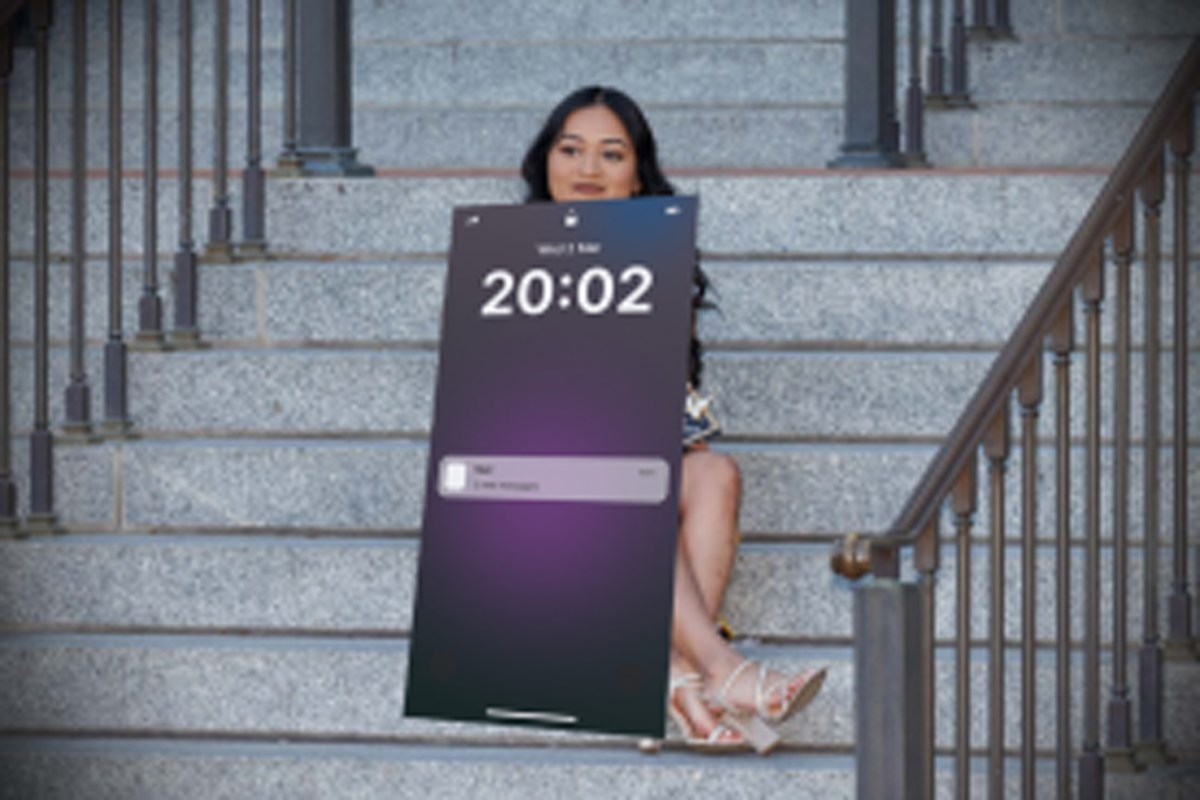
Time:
20:02
